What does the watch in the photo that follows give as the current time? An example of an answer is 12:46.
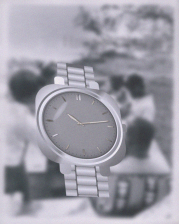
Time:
10:13
